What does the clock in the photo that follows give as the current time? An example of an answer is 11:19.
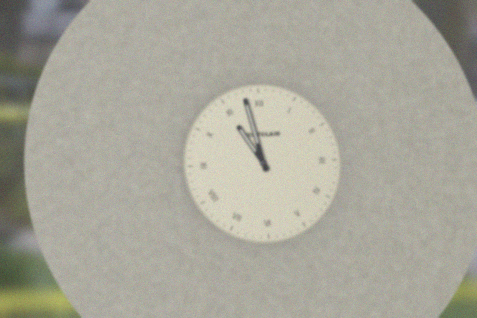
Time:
10:58
